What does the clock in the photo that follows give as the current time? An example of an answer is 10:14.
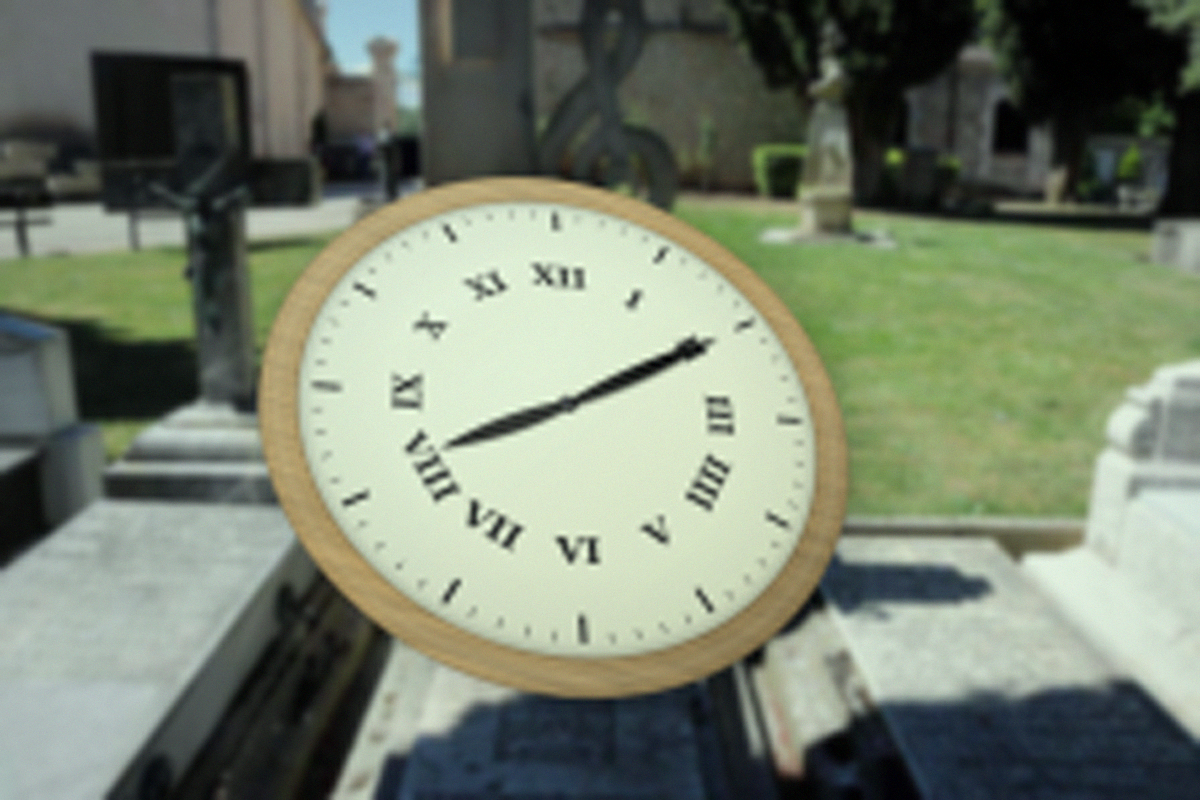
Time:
8:10
